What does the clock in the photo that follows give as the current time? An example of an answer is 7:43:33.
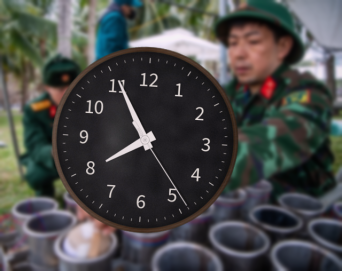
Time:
7:55:24
